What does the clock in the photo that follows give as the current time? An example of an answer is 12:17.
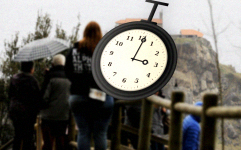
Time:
3:01
